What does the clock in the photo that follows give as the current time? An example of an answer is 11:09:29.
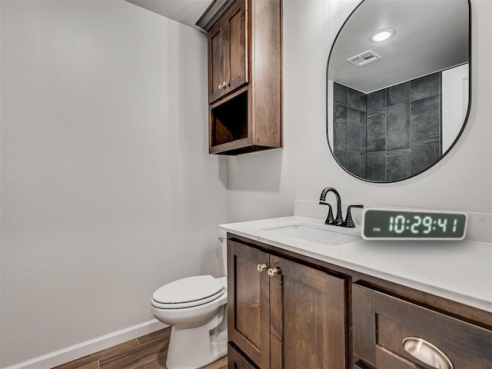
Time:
10:29:41
